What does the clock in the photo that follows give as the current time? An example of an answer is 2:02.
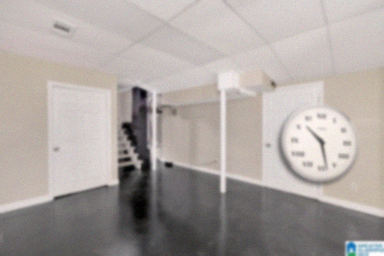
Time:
10:28
